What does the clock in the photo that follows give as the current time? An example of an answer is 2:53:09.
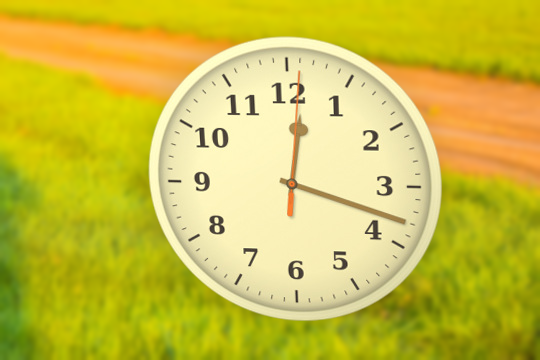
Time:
12:18:01
